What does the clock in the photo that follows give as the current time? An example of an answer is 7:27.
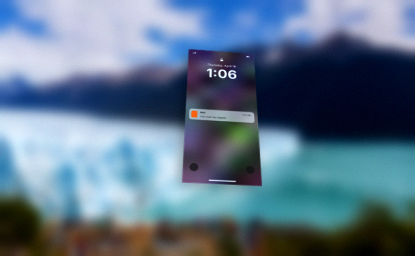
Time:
1:06
